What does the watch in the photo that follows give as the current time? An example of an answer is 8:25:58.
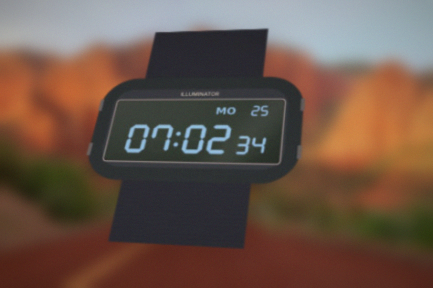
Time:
7:02:34
